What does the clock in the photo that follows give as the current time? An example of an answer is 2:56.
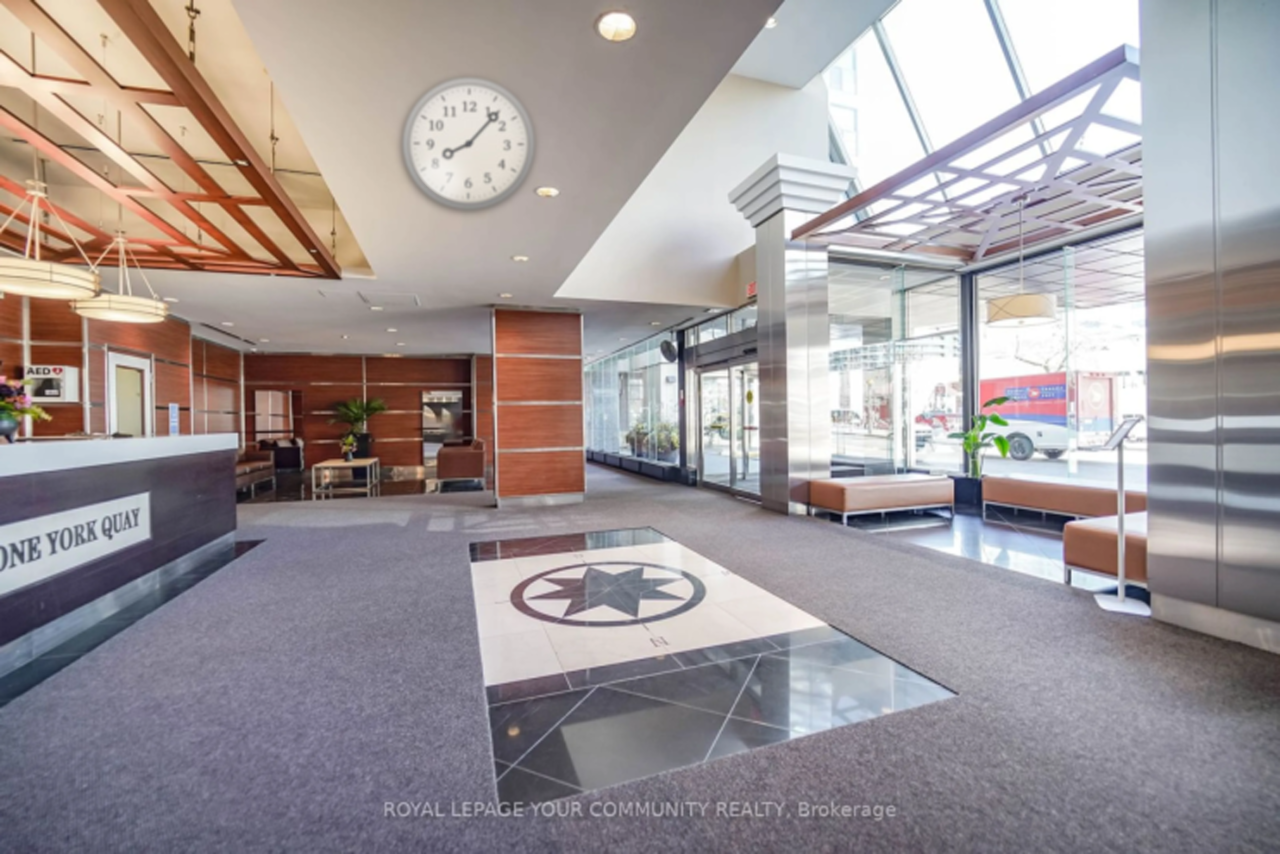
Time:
8:07
